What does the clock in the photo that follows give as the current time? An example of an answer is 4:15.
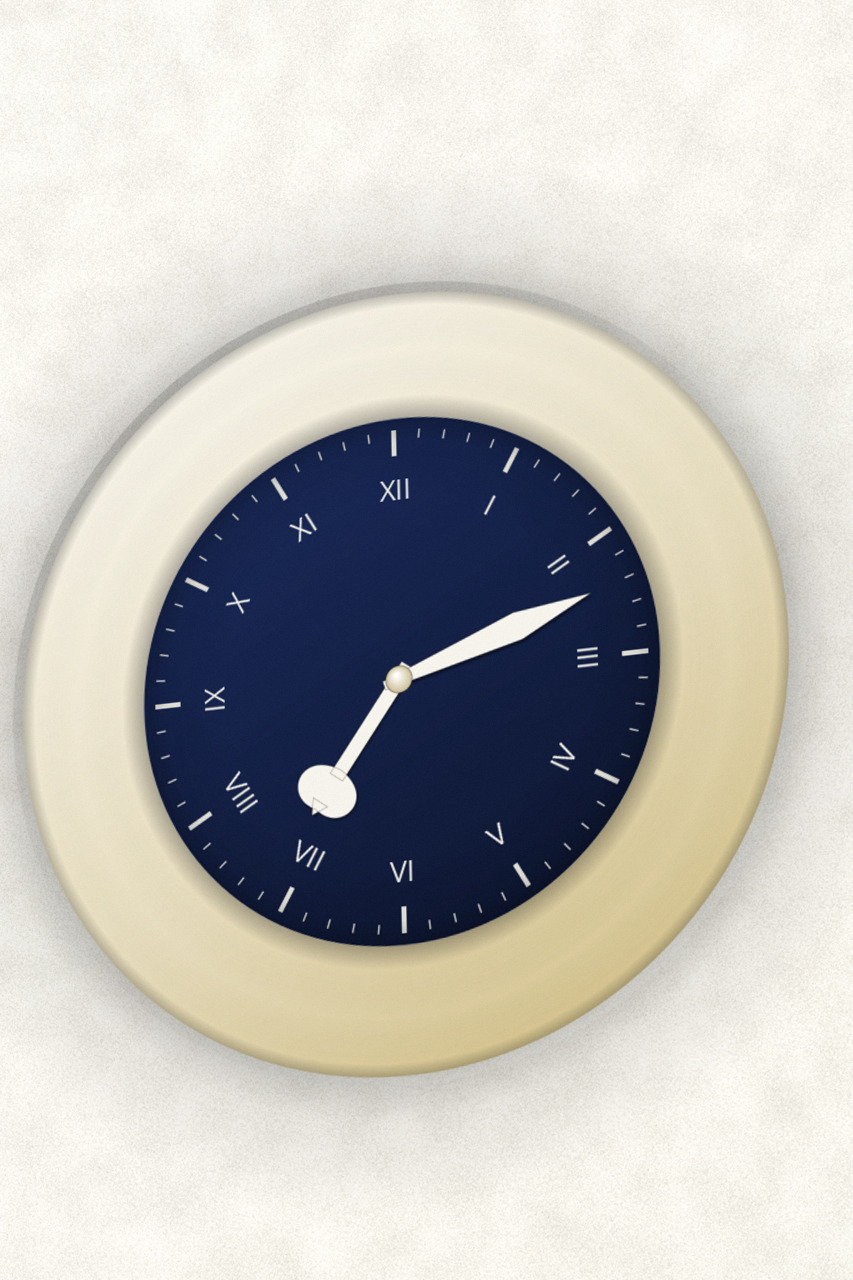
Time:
7:12
